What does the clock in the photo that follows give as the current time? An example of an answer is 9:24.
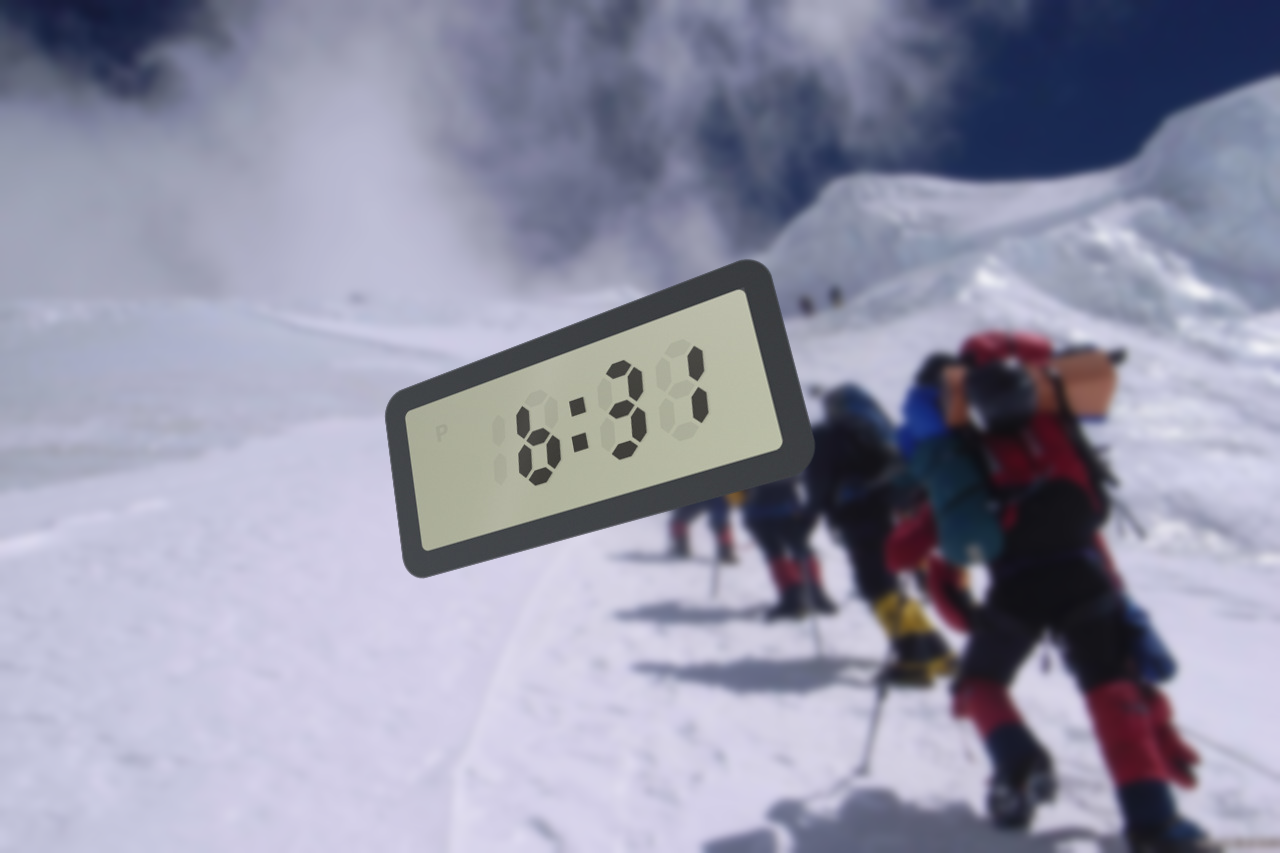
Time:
6:31
